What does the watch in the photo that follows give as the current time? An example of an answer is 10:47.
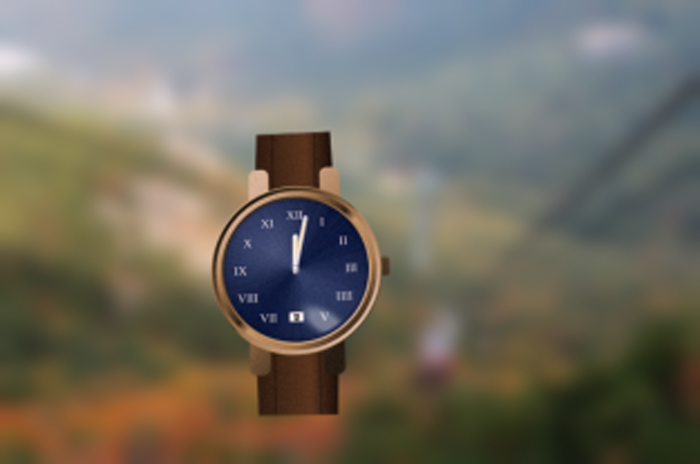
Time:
12:02
